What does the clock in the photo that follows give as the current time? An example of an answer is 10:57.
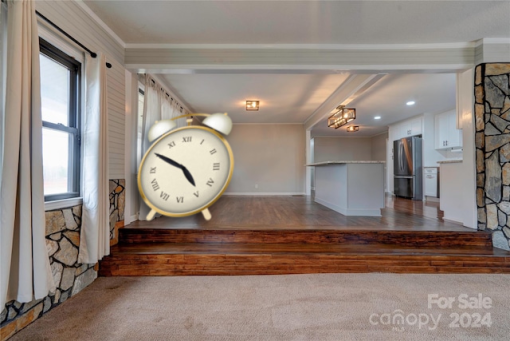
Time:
4:50
